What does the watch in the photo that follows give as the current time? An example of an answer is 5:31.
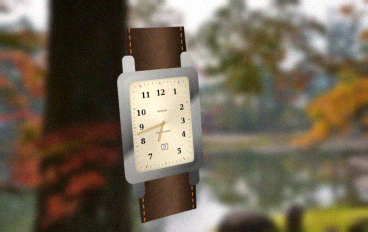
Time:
6:43
